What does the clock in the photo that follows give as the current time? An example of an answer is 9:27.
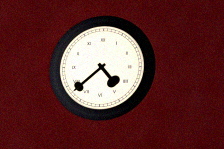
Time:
4:38
